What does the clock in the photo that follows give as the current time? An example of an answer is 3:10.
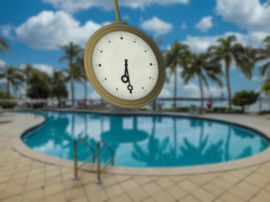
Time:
6:30
